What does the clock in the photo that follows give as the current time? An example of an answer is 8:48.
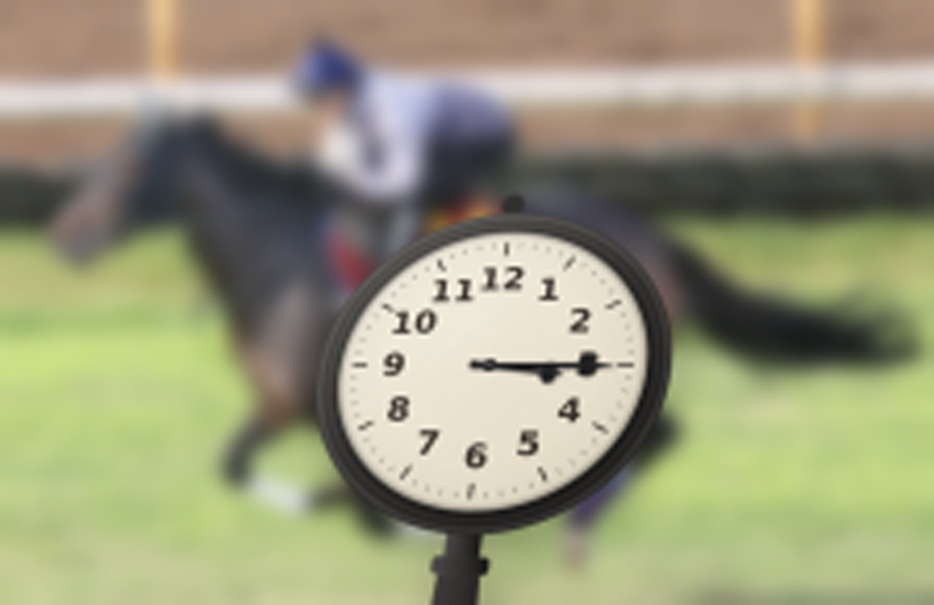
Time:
3:15
